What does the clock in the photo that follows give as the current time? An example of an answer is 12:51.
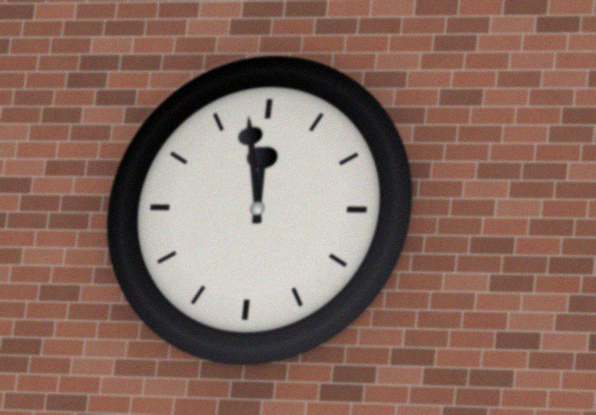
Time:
11:58
